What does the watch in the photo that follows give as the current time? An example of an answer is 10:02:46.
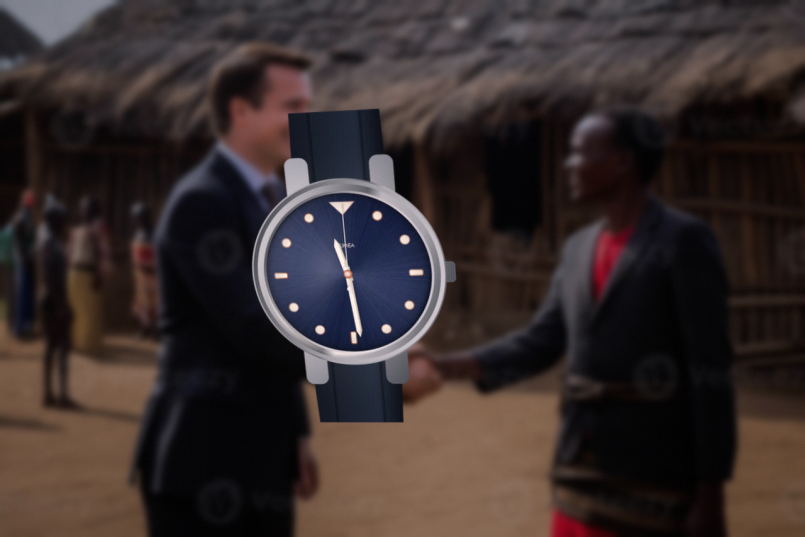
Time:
11:29:00
